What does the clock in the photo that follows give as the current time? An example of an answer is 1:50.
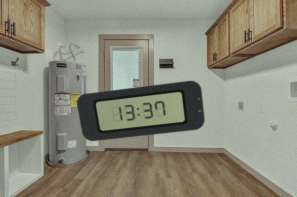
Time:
13:37
